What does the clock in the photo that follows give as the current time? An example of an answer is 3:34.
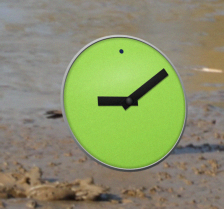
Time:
9:10
